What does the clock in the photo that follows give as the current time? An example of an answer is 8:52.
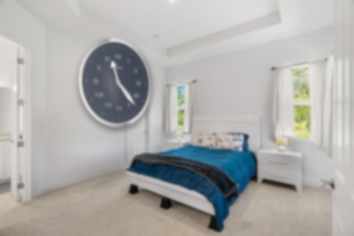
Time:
11:23
